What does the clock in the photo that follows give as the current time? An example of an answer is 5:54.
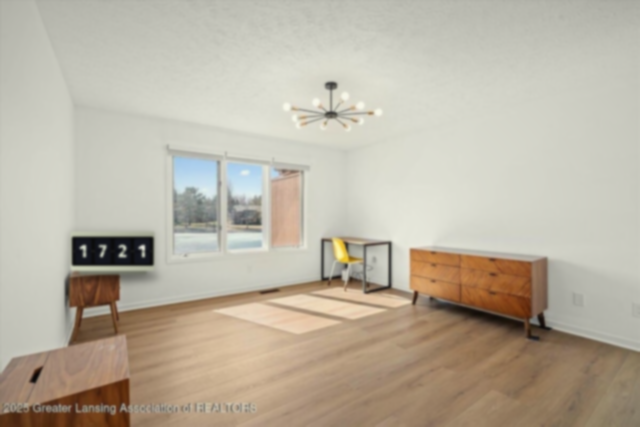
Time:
17:21
